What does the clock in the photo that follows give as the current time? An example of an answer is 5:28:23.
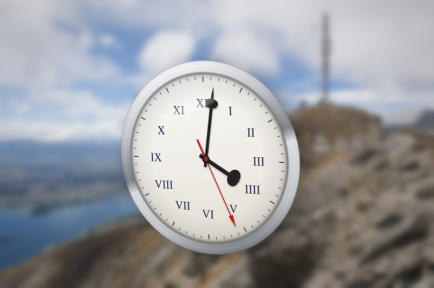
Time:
4:01:26
